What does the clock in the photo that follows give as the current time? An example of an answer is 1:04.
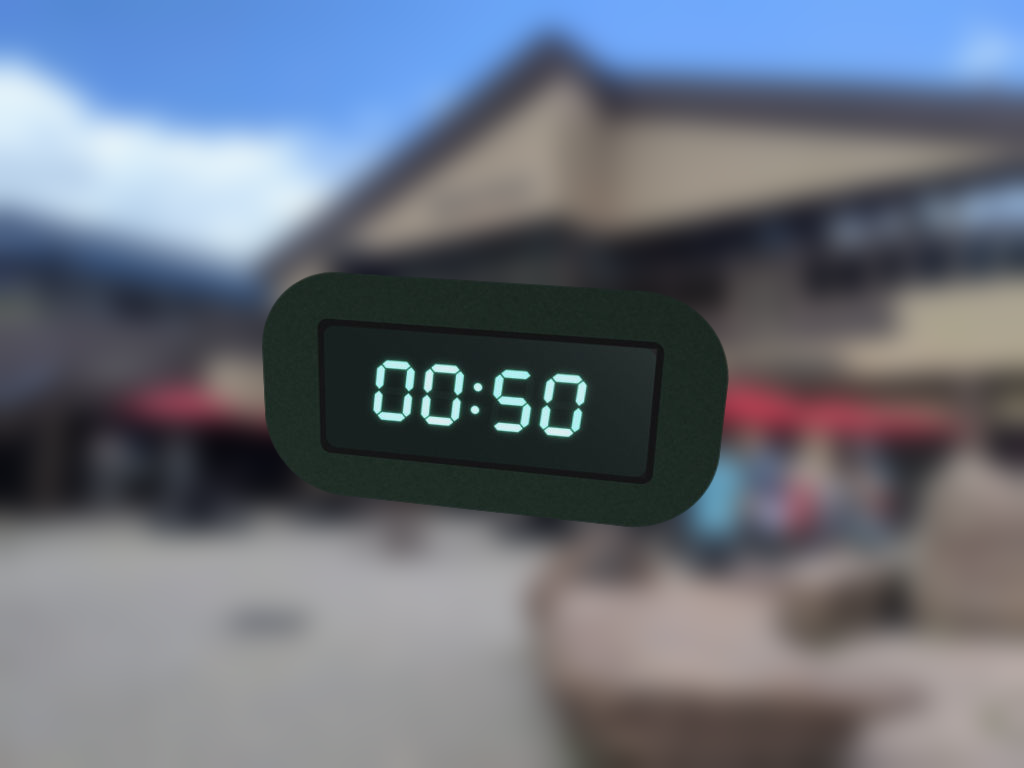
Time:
0:50
